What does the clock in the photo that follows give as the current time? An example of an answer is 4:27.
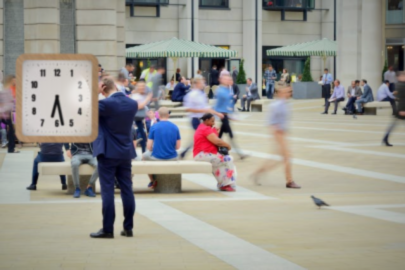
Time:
6:28
